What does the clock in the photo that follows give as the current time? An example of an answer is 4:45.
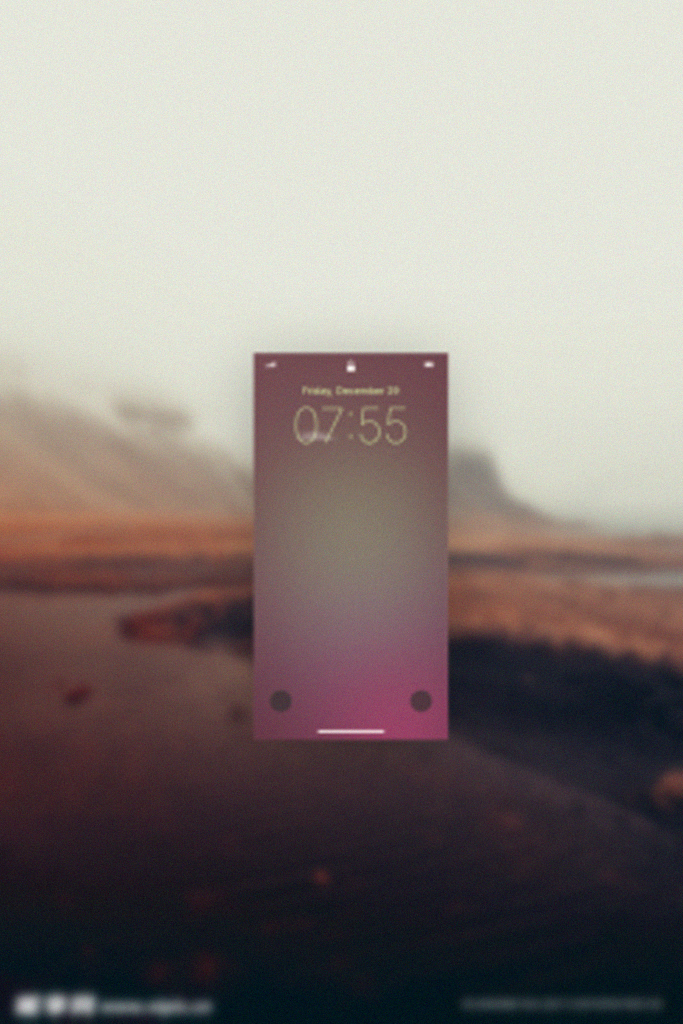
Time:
7:55
